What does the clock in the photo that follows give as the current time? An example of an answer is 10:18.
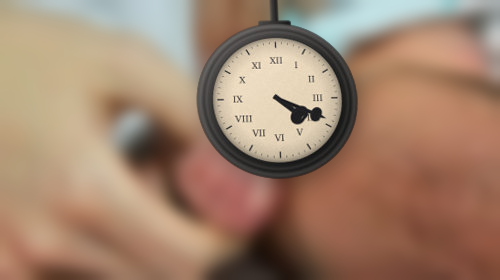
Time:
4:19
